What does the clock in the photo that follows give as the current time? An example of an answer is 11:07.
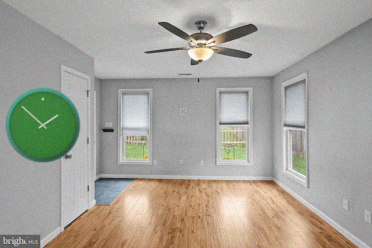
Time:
1:52
